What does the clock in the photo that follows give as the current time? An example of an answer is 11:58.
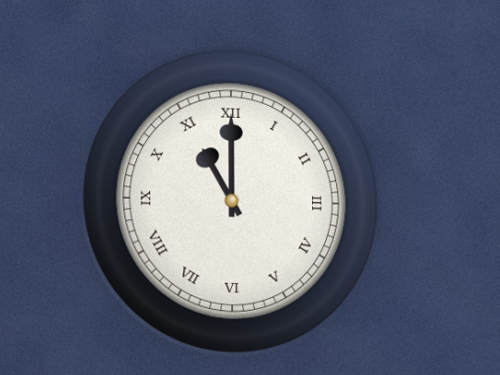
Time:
11:00
